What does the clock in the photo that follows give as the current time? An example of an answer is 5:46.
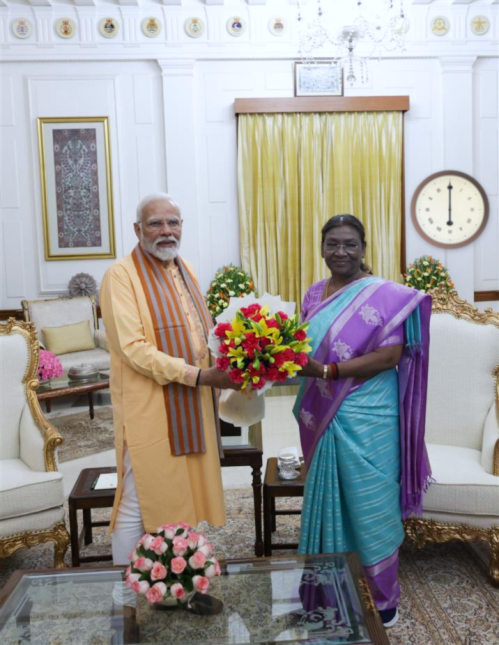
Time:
6:00
